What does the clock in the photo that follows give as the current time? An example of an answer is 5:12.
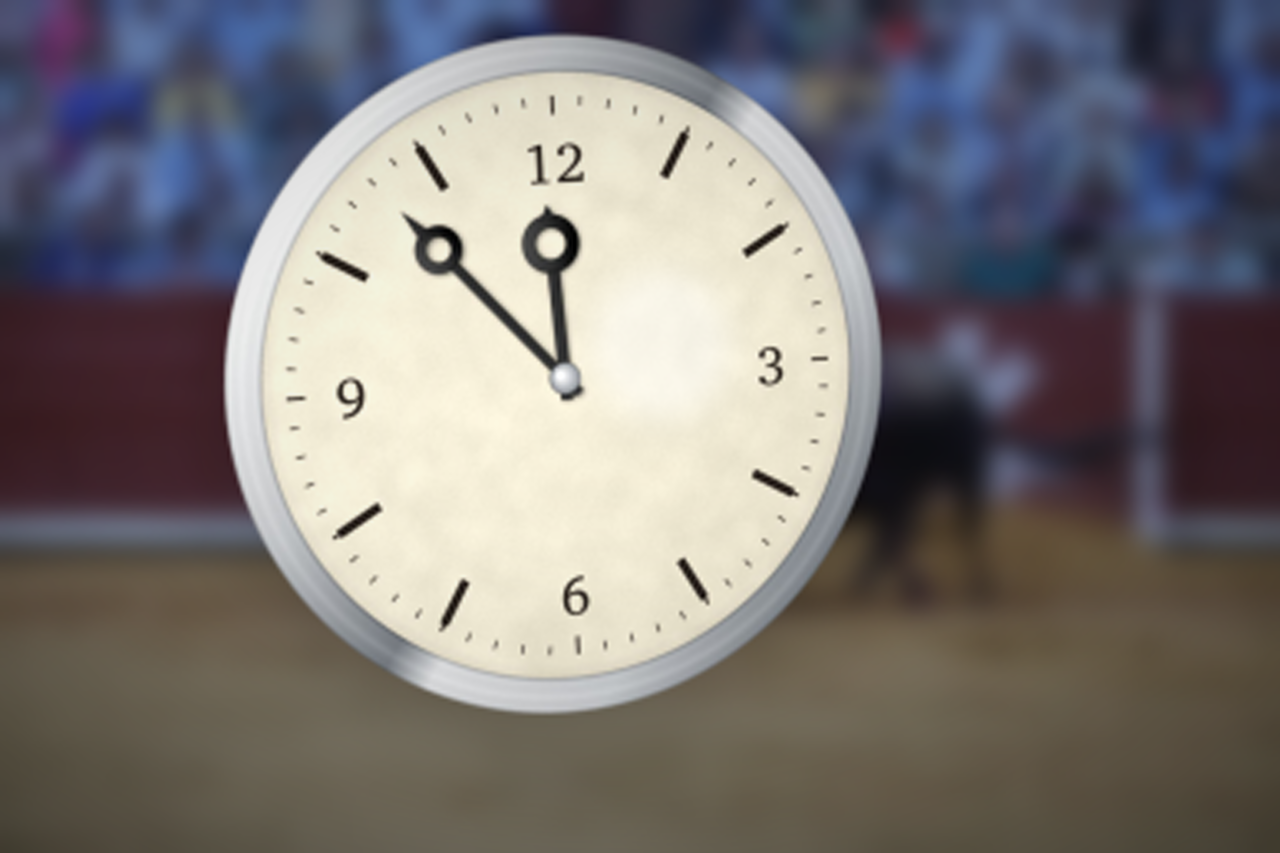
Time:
11:53
